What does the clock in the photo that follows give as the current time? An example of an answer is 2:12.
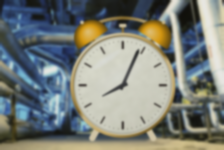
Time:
8:04
